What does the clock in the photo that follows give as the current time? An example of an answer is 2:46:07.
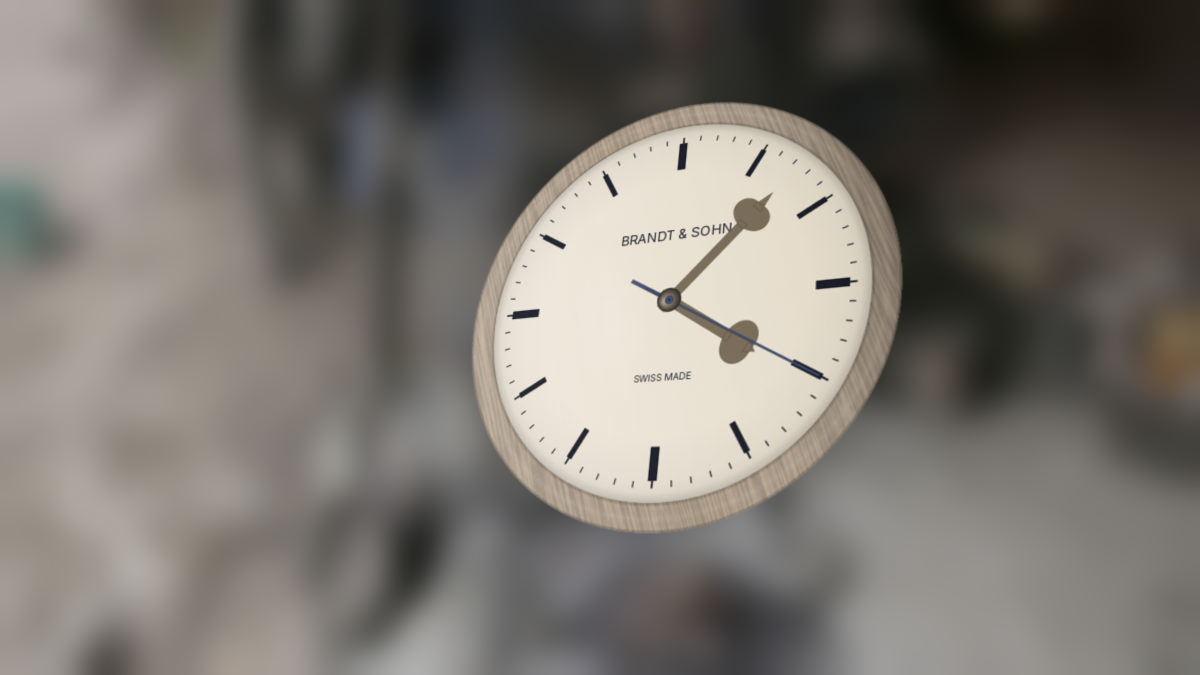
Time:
4:07:20
